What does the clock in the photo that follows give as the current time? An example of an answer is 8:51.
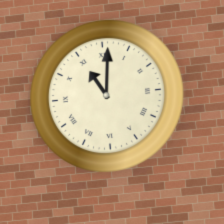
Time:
11:01
